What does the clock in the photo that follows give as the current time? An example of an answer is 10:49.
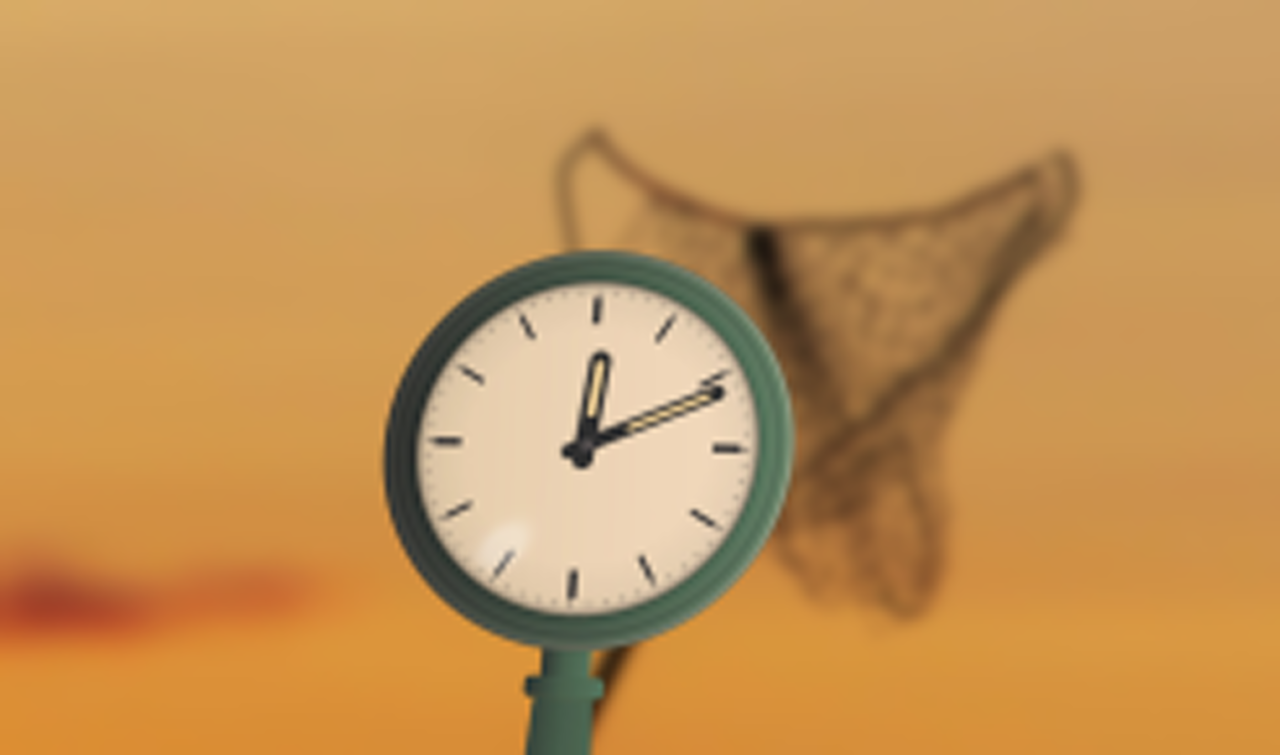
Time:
12:11
